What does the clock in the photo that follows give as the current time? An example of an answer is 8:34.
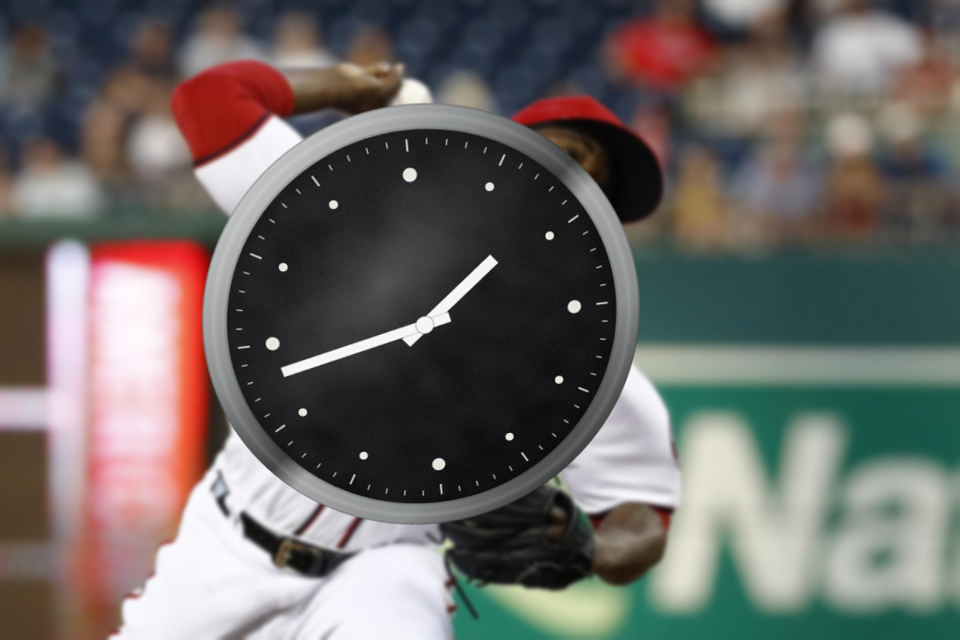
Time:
1:43
